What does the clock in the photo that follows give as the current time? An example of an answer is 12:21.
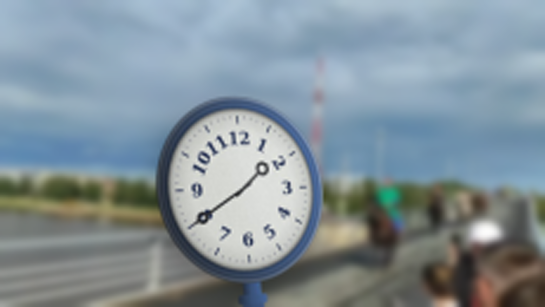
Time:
1:40
